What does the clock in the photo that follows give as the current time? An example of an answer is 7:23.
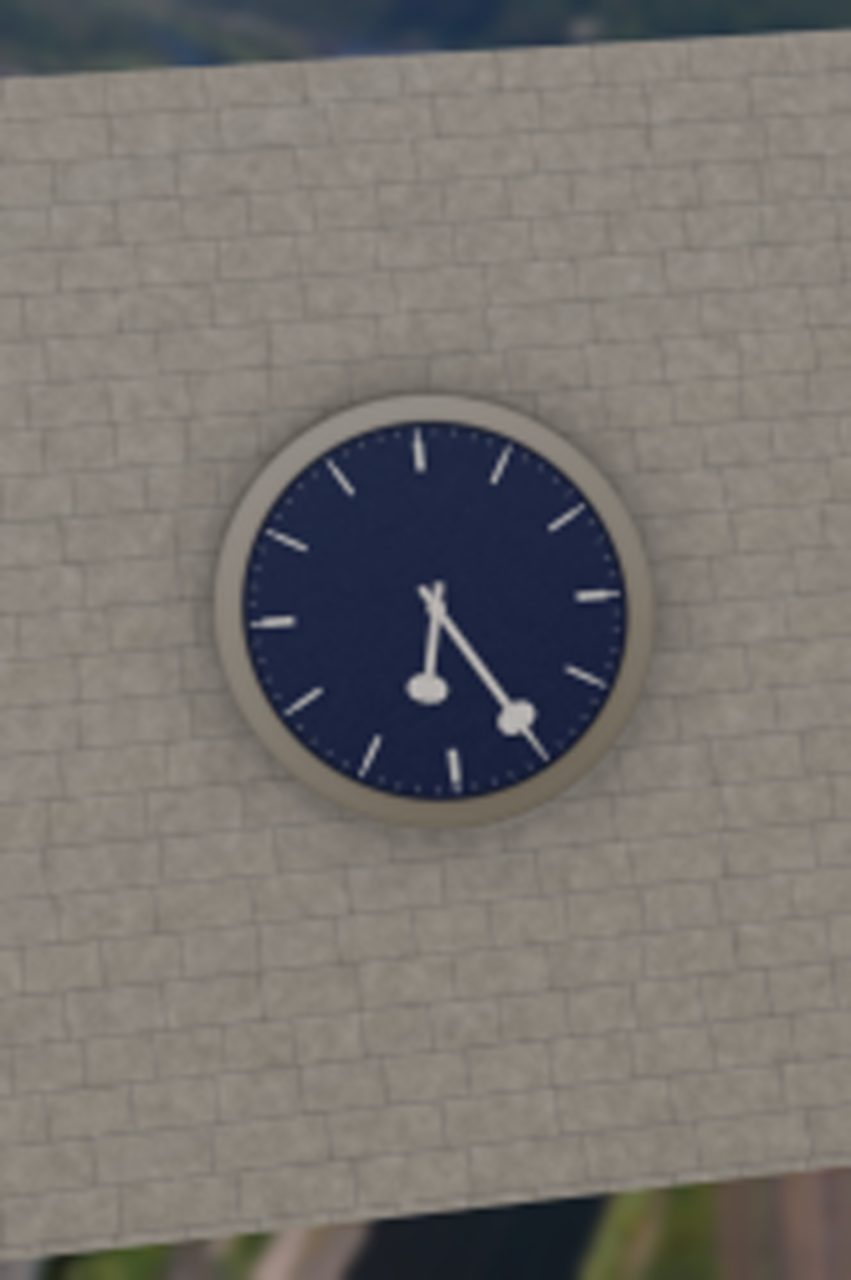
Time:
6:25
